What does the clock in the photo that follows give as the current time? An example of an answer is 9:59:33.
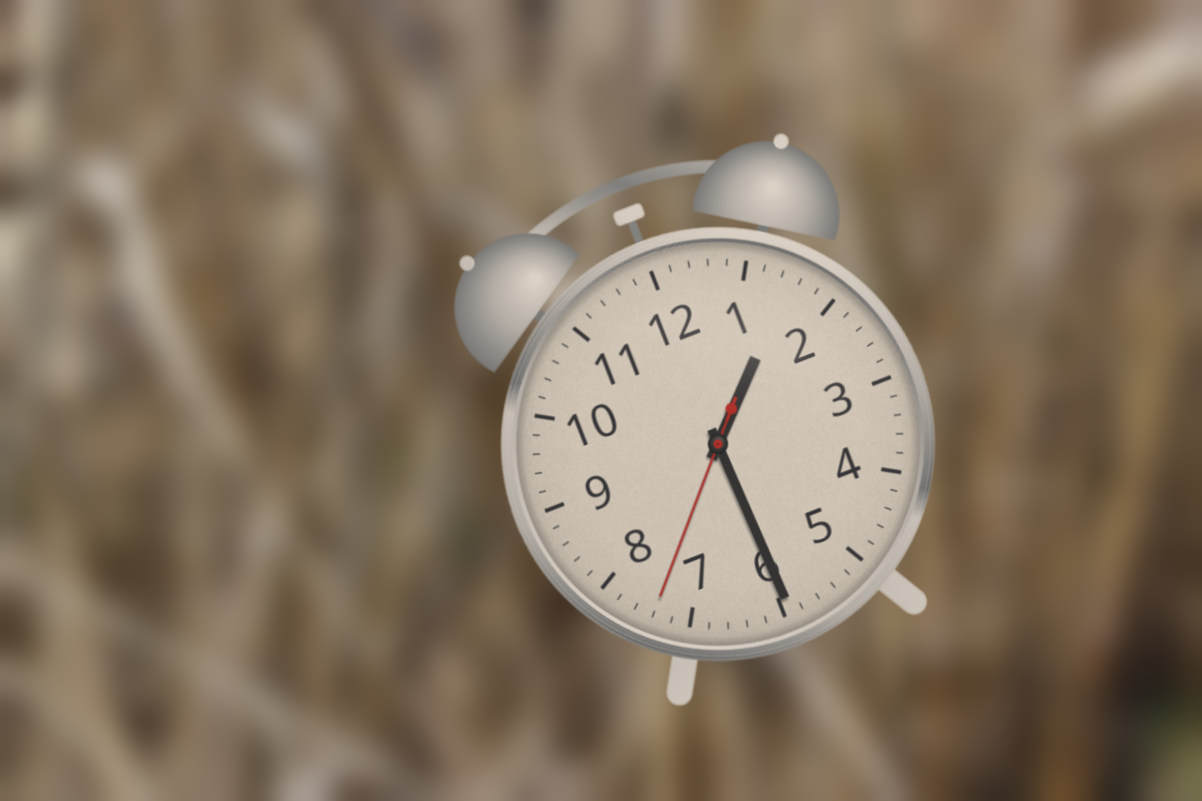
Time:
1:29:37
